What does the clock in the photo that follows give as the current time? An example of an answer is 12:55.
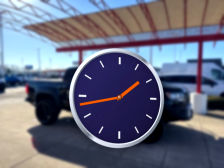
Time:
1:43
